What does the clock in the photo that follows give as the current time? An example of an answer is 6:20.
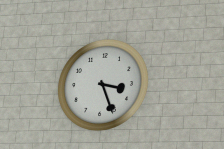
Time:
3:26
